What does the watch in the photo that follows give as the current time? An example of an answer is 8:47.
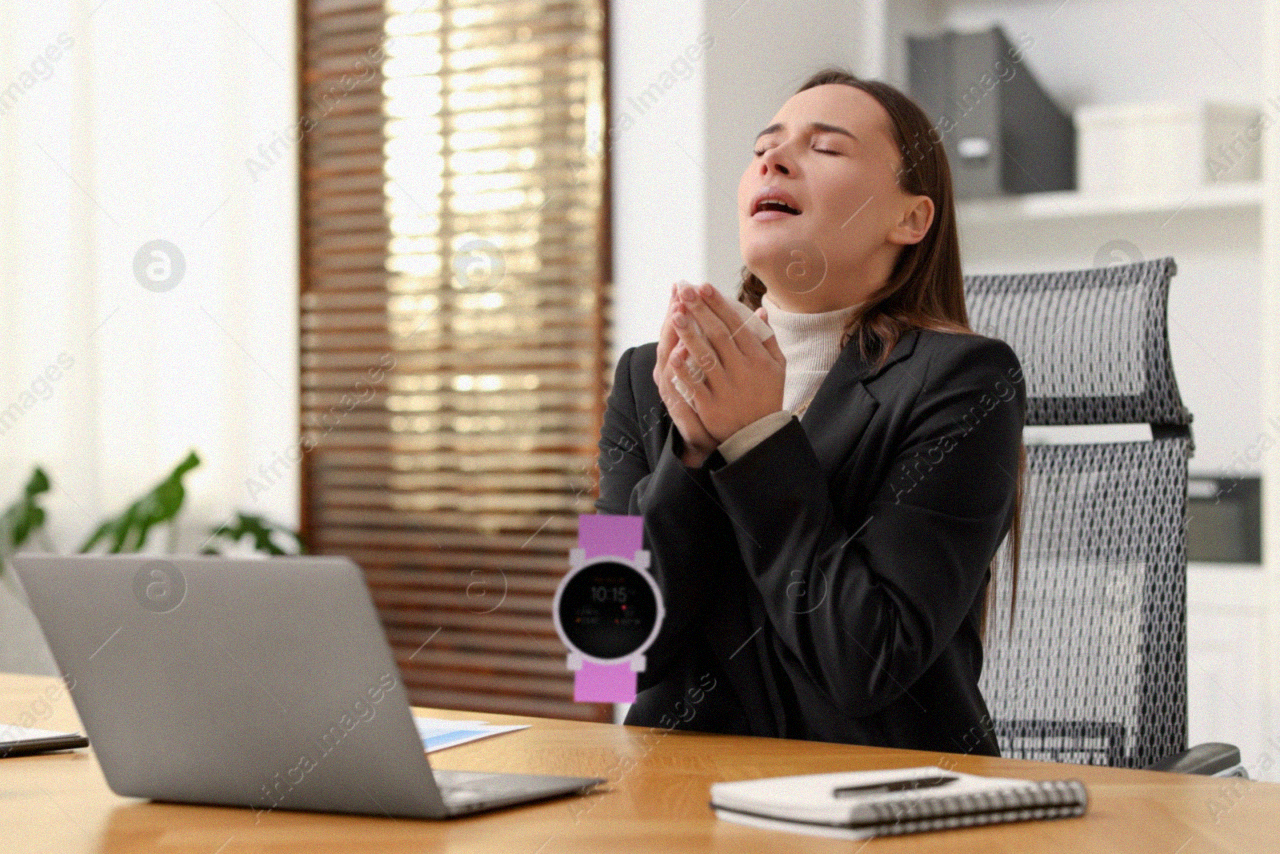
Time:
10:15
